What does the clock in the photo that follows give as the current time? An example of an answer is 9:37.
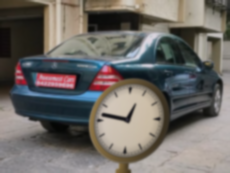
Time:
12:47
